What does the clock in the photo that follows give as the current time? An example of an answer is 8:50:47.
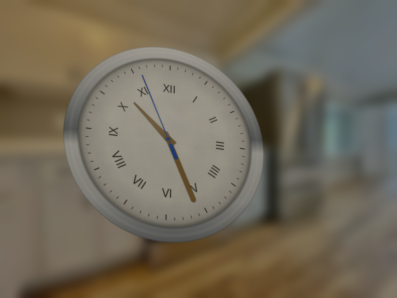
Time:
10:25:56
